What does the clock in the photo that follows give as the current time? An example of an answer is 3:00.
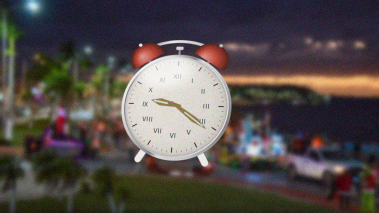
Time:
9:21
